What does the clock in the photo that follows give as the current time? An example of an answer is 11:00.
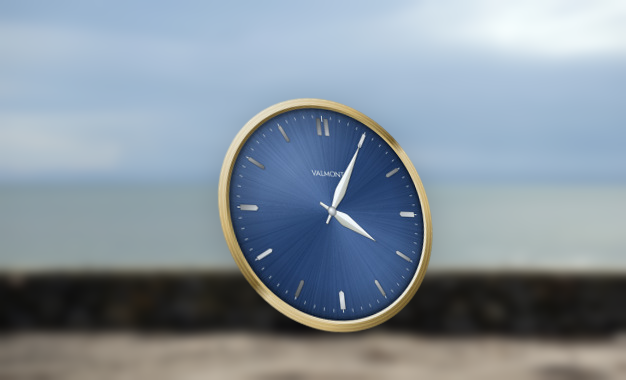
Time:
4:05
